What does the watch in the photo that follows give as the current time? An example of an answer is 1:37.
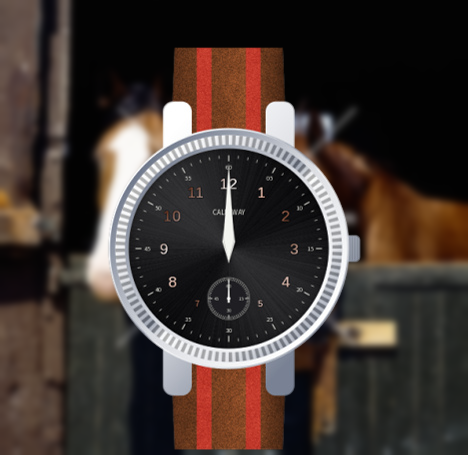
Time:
12:00
